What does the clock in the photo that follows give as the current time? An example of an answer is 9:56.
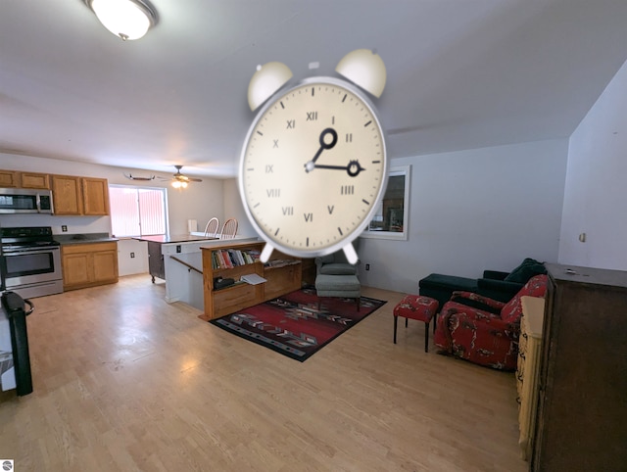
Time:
1:16
